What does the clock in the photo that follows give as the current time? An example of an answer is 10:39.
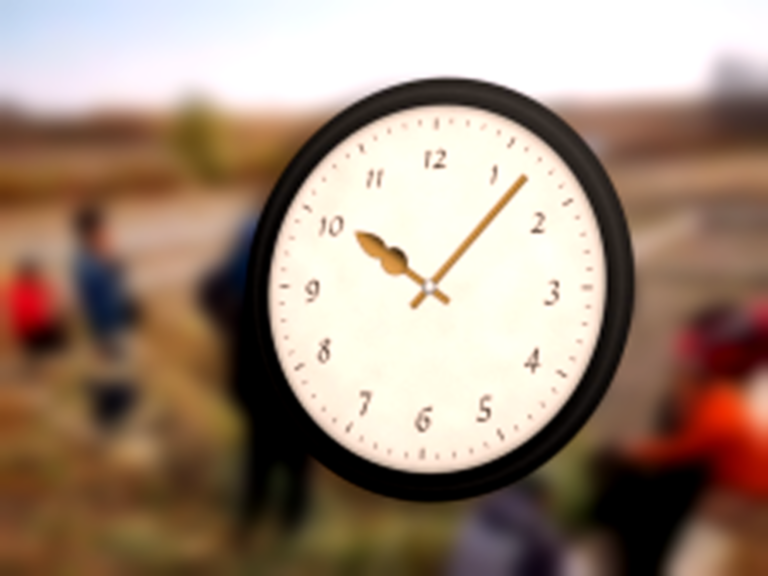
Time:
10:07
